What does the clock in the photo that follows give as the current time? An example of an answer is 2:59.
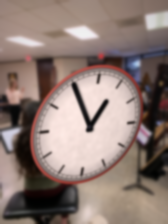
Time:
12:55
